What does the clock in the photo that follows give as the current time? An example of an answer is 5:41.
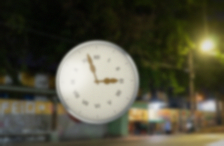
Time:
2:57
